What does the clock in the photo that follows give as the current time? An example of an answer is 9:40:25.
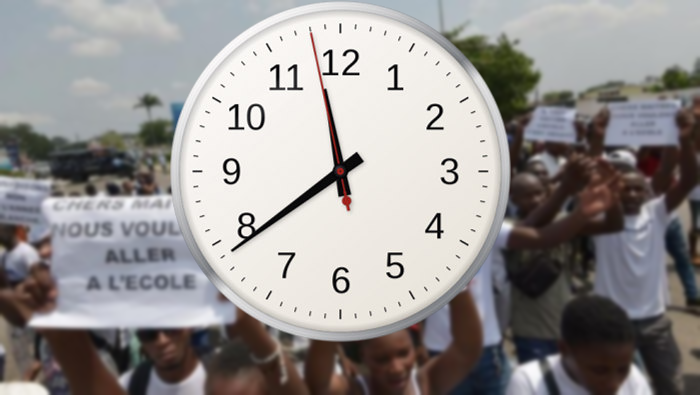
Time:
11:38:58
